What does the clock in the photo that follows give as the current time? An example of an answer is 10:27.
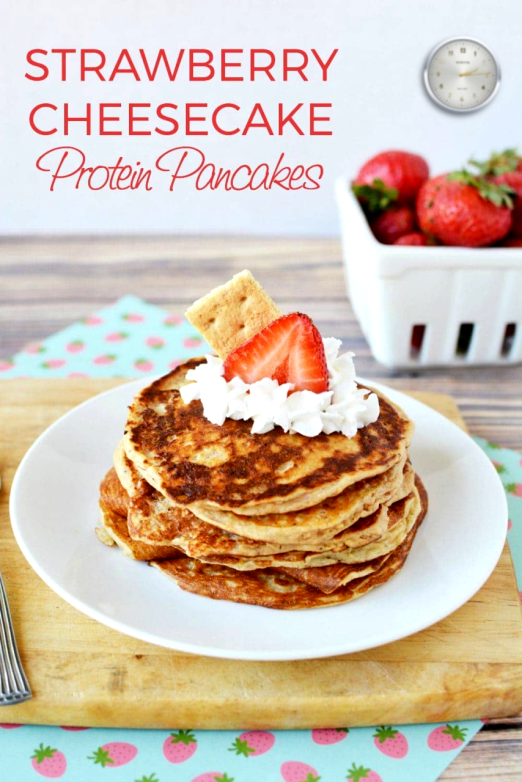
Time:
2:14
